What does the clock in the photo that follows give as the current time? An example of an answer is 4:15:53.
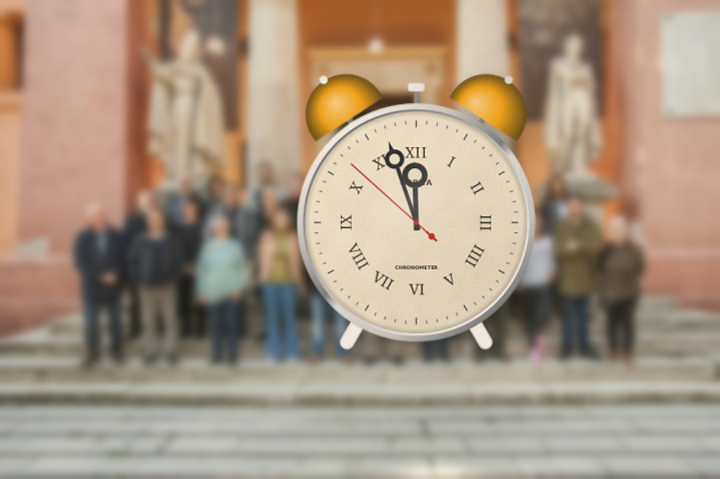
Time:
11:56:52
